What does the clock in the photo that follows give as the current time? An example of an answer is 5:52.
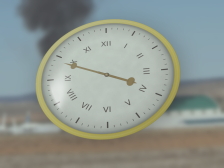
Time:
3:49
